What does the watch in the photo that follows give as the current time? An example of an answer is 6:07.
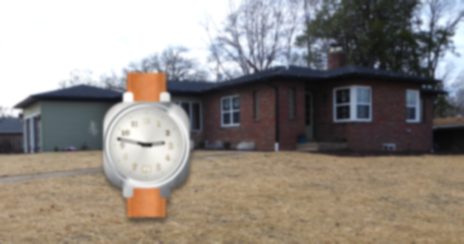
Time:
2:47
